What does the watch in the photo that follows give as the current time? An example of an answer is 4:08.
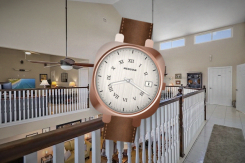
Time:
8:19
